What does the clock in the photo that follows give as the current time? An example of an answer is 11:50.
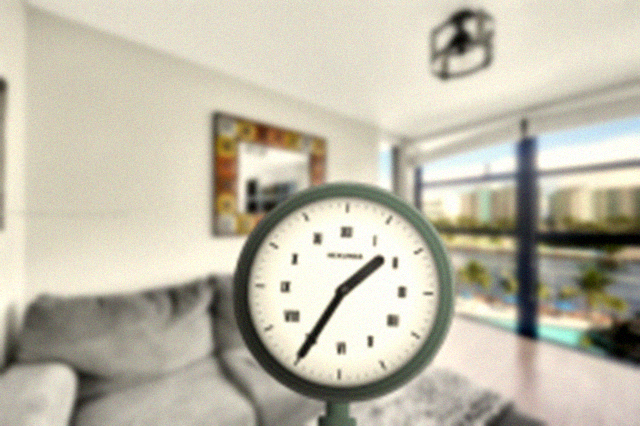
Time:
1:35
